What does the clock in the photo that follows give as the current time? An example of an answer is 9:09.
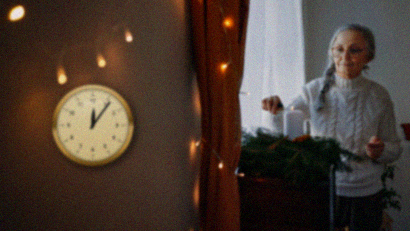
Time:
12:06
